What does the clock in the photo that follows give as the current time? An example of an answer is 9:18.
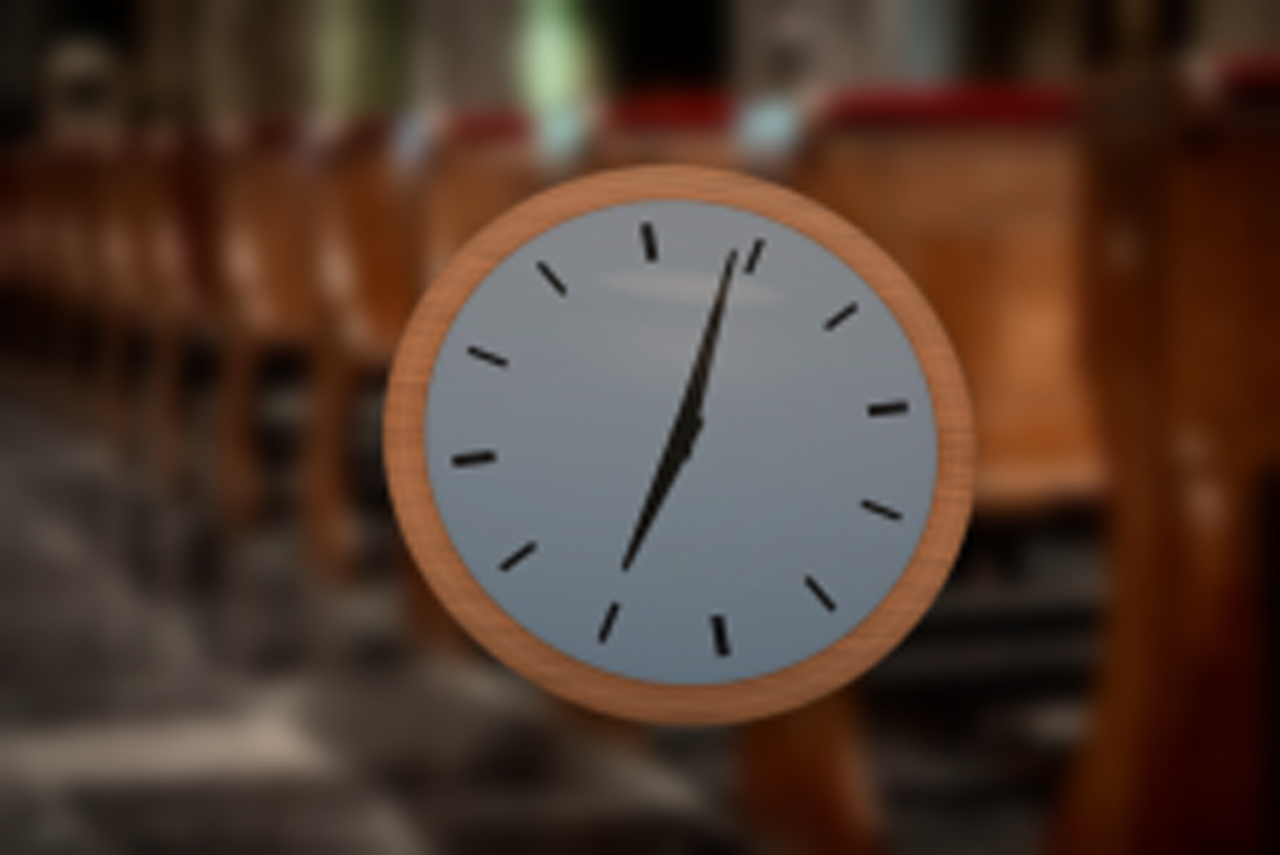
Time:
7:04
